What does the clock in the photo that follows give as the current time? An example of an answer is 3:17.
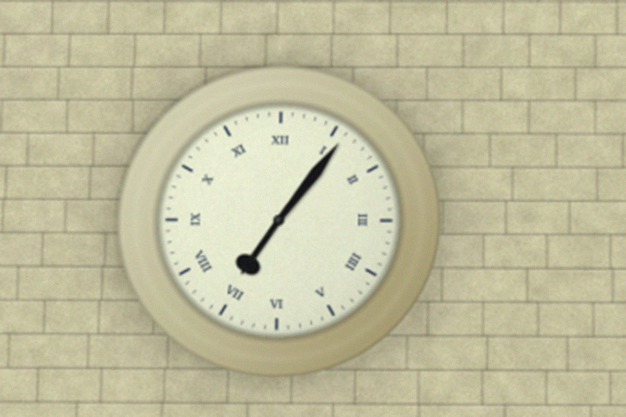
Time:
7:06
